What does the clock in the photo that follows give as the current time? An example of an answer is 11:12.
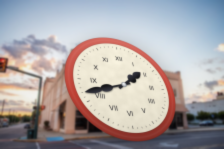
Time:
1:42
